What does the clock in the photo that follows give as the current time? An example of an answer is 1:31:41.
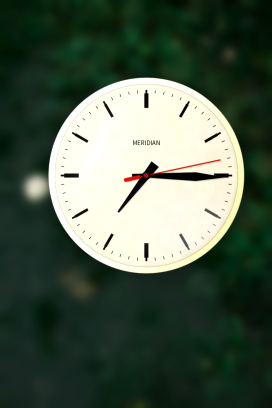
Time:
7:15:13
